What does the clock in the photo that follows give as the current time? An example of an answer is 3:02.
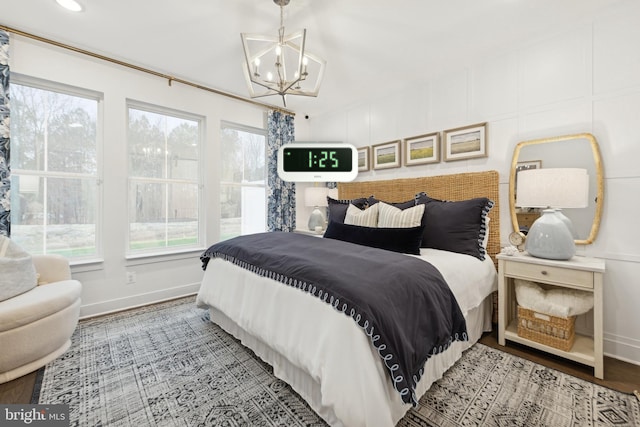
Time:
1:25
